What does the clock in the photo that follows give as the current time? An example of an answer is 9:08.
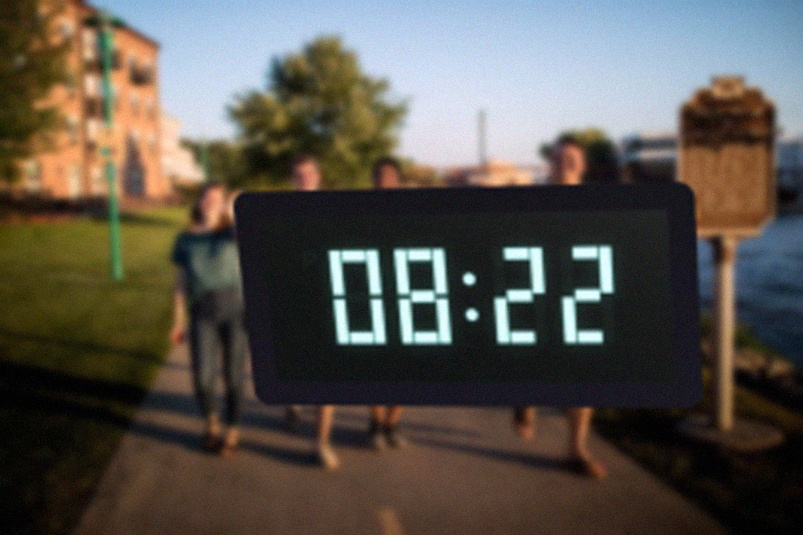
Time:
8:22
